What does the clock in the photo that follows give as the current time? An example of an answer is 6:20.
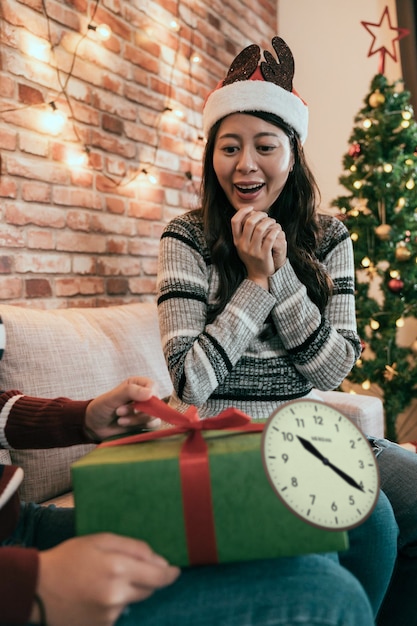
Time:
10:21
